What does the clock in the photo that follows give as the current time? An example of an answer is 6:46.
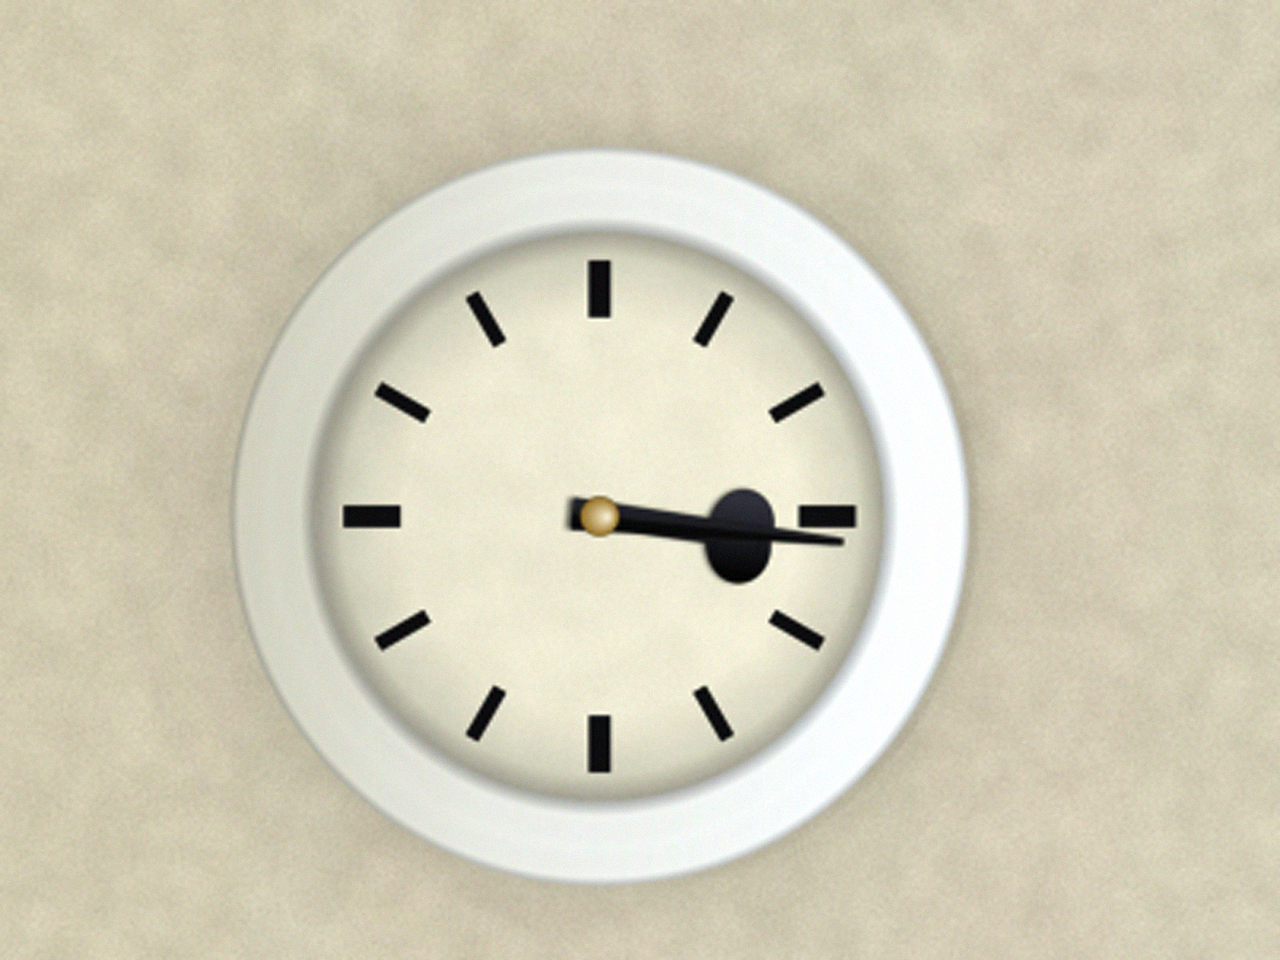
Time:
3:16
